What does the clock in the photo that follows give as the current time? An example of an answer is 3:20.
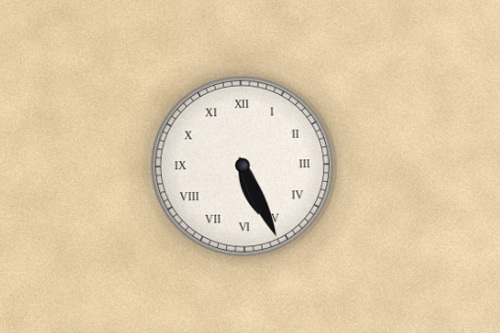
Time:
5:26
